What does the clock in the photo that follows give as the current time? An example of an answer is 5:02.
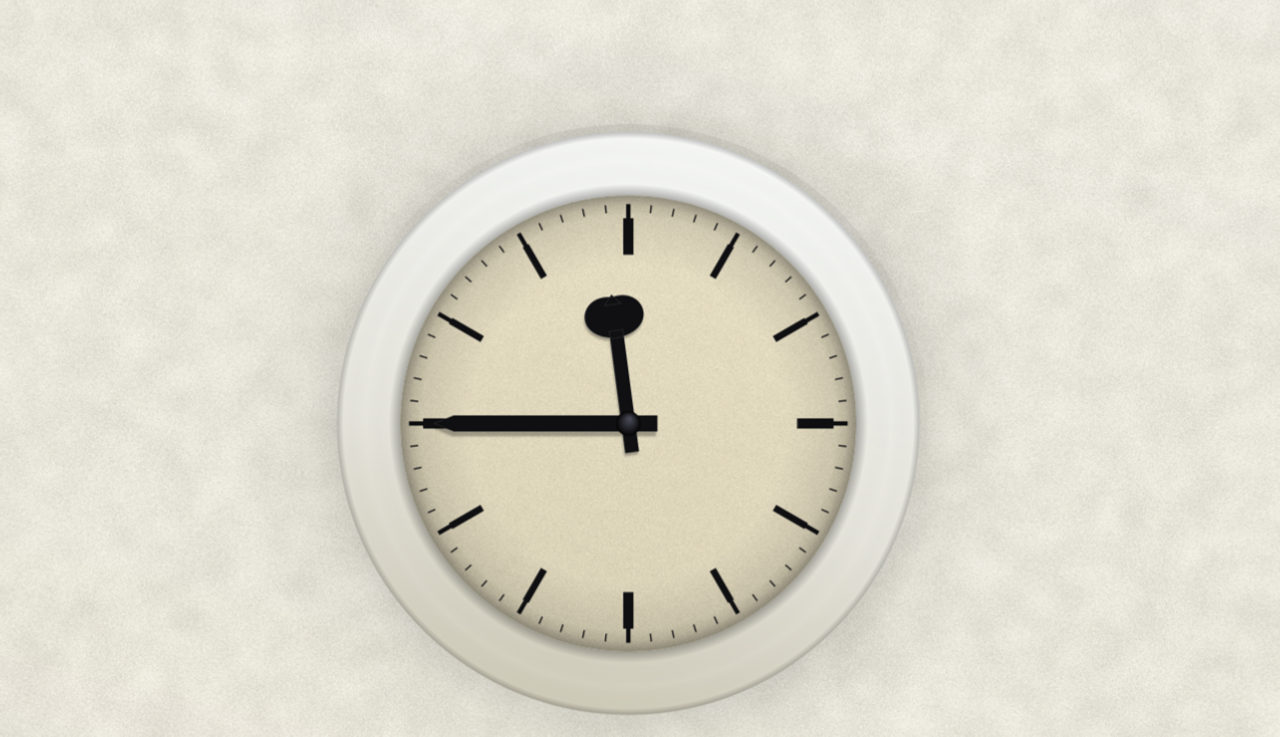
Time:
11:45
